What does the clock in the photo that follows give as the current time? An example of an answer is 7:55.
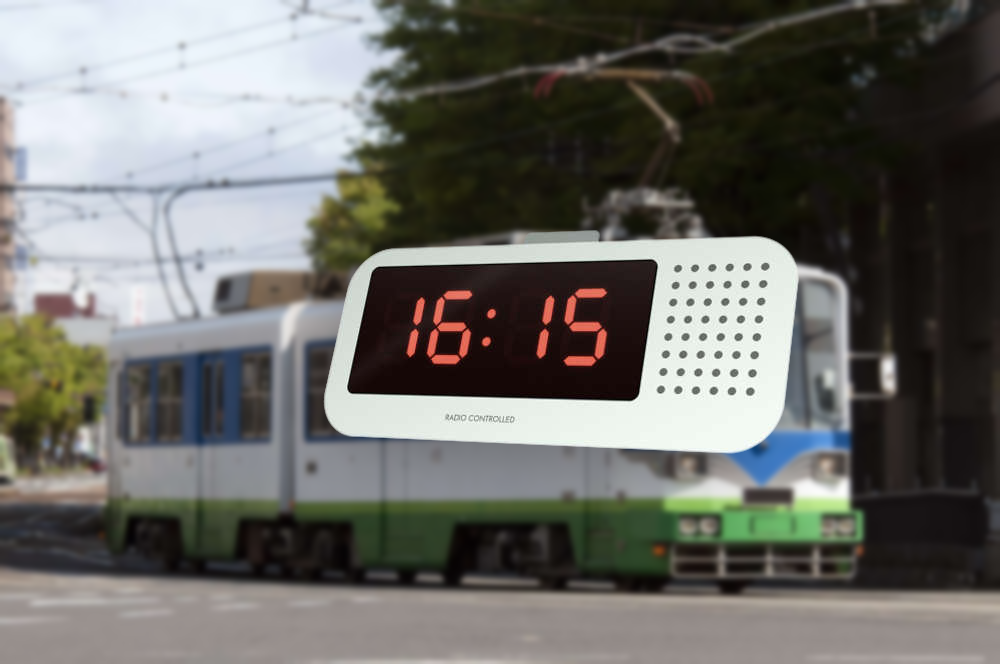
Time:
16:15
